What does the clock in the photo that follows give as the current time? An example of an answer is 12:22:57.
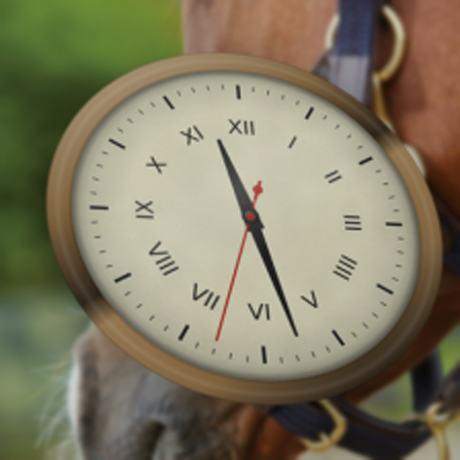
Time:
11:27:33
